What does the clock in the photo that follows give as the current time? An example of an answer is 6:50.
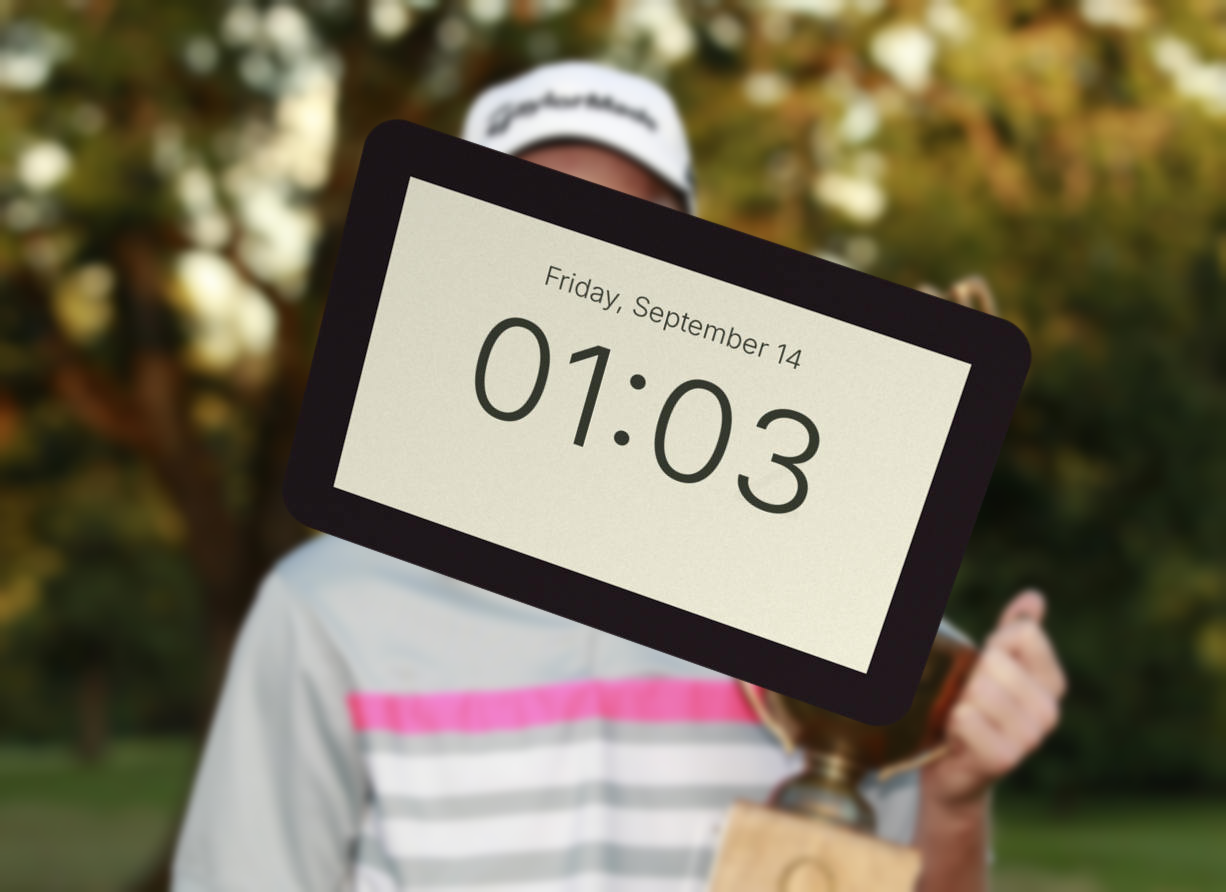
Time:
1:03
